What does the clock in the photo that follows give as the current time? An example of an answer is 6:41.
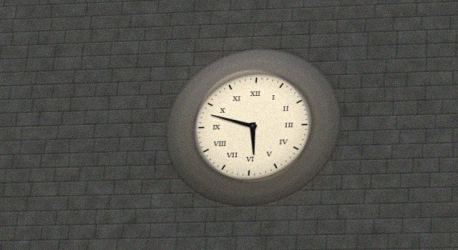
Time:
5:48
